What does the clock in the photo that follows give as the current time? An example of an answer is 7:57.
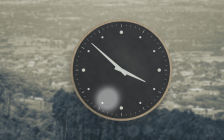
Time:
3:52
